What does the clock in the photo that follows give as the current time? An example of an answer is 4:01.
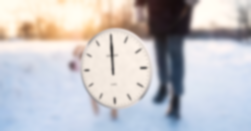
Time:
12:00
